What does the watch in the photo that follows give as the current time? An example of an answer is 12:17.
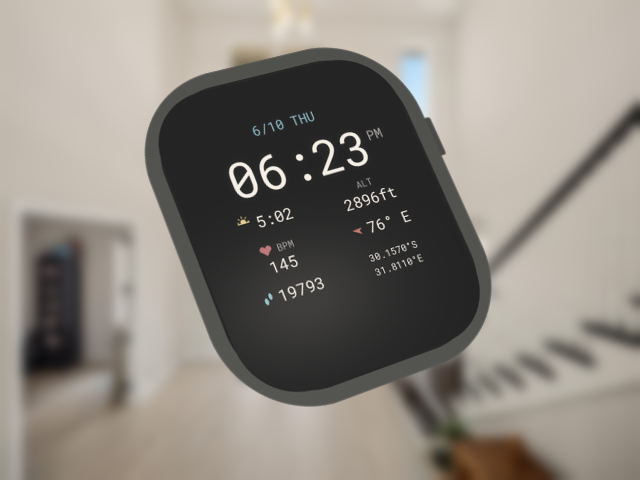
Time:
6:23
